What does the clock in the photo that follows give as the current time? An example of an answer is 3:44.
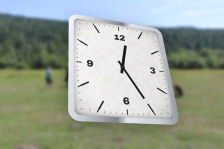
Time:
12:25
